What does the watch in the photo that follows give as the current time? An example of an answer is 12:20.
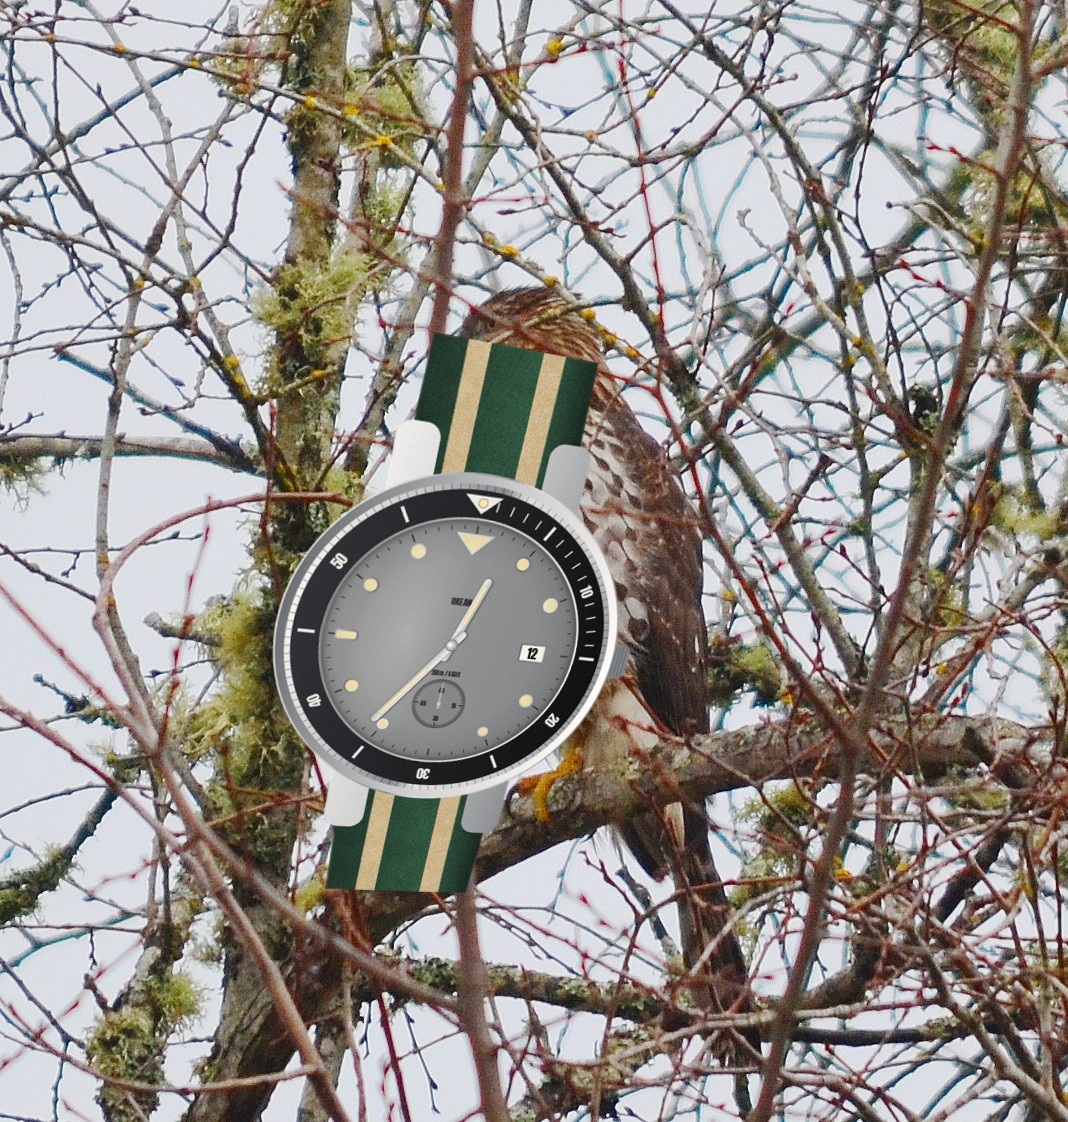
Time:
12:36
